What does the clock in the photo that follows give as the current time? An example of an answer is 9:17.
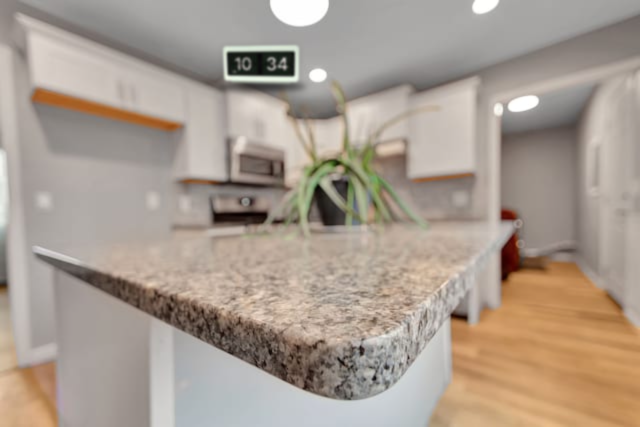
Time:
10:34
